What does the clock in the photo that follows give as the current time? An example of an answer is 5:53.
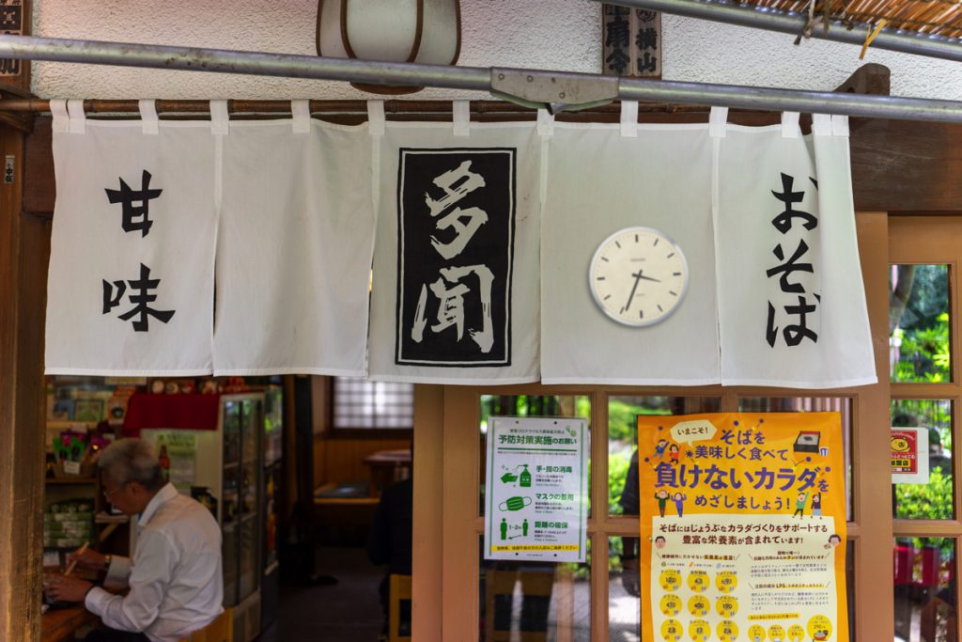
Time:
3:34
